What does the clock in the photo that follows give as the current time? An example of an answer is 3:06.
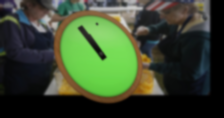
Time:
10:54
